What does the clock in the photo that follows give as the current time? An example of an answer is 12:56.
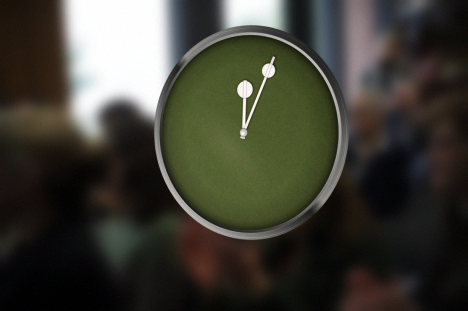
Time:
12:04
